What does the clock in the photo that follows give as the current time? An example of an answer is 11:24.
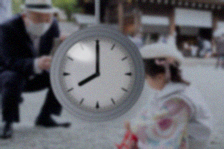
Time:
8:00
